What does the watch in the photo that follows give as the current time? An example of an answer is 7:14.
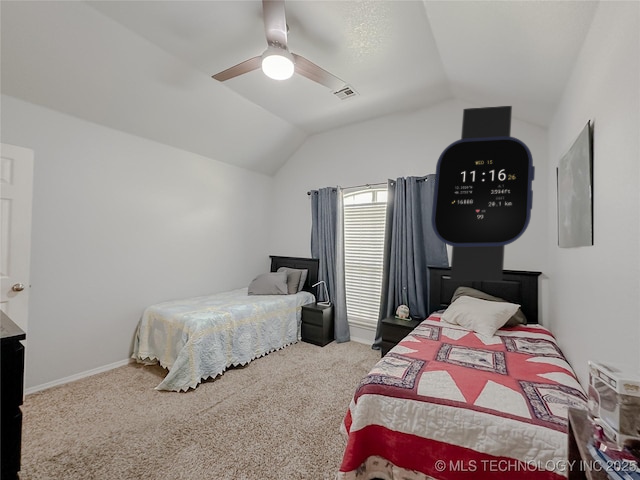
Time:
11:16
